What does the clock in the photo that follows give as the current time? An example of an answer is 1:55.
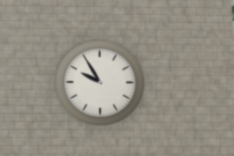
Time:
9:55
